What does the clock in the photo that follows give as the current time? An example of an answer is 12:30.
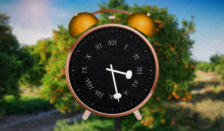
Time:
3:28
